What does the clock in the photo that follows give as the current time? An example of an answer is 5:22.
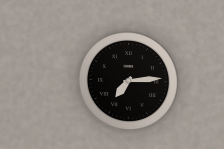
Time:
7:14
